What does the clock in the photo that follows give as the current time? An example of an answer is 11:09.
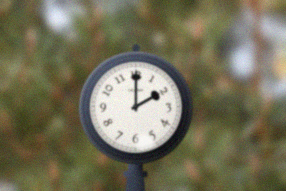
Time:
2:00
